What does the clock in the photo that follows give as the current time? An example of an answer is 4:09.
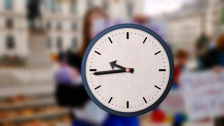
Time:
9:44
